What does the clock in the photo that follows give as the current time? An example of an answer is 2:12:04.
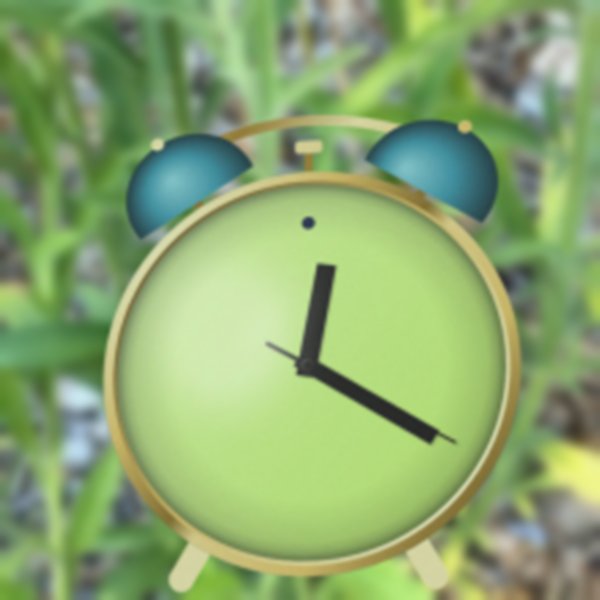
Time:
12:20:20
